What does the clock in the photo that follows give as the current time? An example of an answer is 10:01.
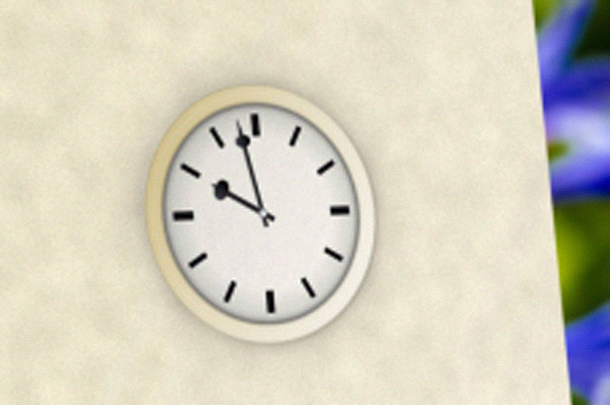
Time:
9:58
